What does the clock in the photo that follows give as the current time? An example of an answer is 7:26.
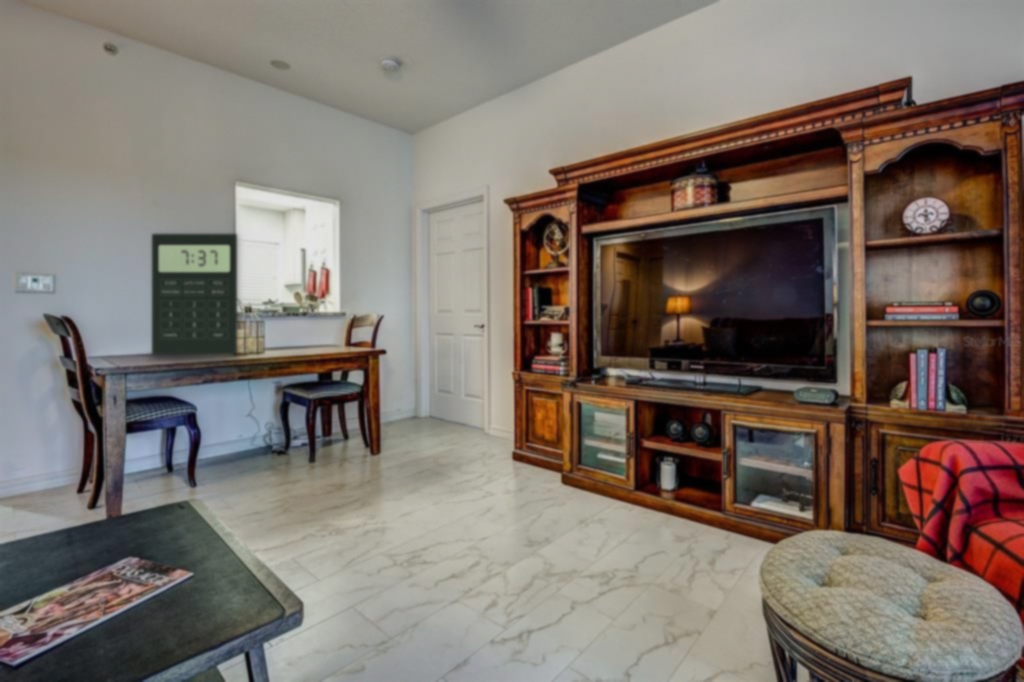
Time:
7:37
